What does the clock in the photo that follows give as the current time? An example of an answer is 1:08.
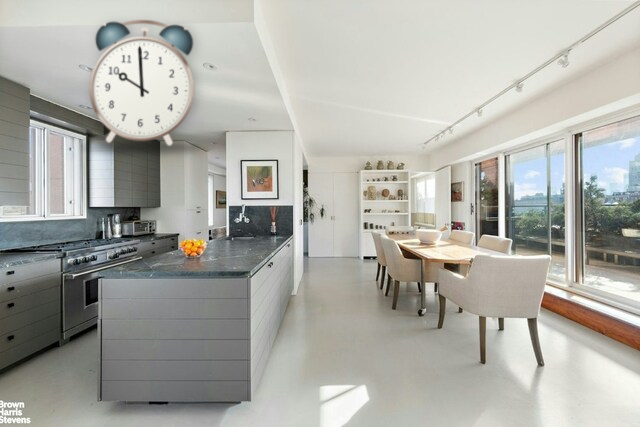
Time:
9:59
